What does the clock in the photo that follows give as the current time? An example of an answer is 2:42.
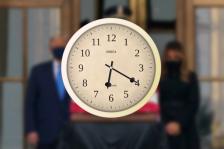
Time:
6:20
